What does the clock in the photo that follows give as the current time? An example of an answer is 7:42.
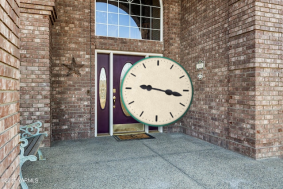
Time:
9:17
